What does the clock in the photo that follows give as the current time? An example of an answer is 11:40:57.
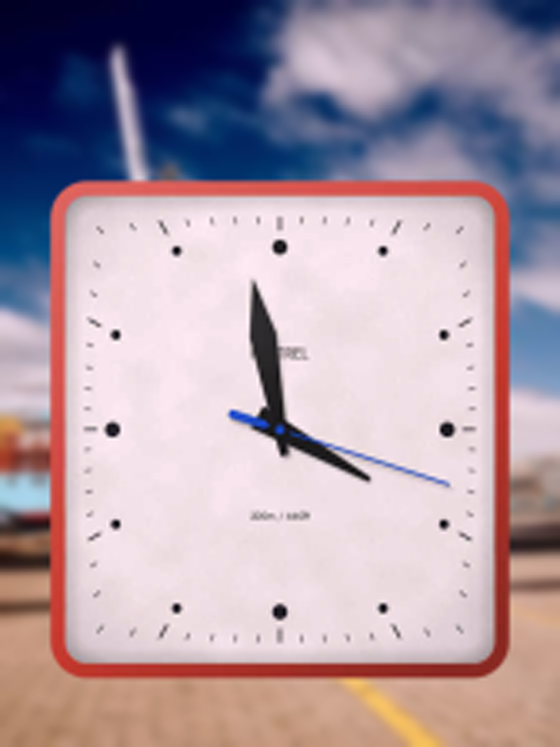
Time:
3:58:18
